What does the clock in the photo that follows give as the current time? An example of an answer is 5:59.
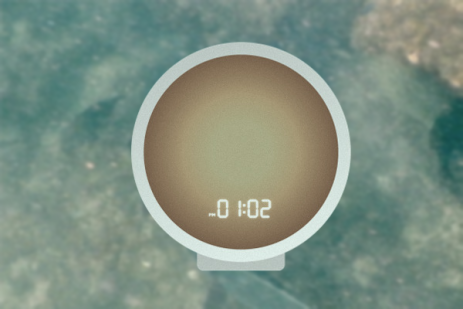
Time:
1:02
